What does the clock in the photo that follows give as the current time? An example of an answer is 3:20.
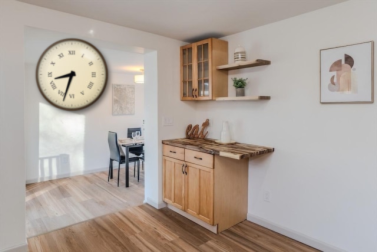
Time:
8:33
